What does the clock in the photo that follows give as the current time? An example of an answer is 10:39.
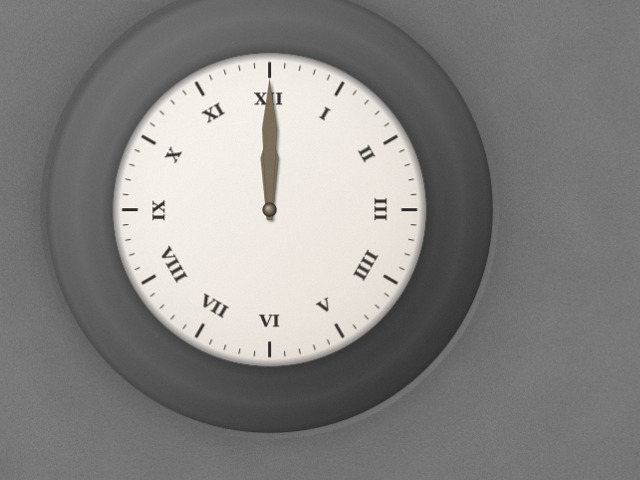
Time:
12:00
